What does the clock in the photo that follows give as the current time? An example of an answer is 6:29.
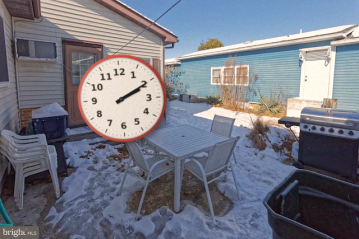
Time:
2:10
